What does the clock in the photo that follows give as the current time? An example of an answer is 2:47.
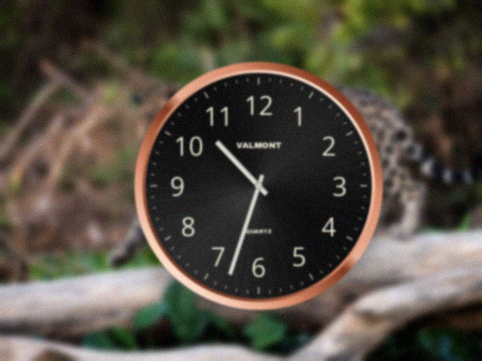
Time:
10:33
